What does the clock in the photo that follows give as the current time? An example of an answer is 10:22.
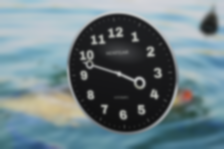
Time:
3:48
